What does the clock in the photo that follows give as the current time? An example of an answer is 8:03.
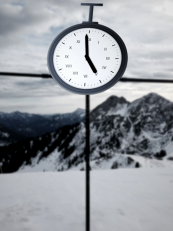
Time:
4:59
